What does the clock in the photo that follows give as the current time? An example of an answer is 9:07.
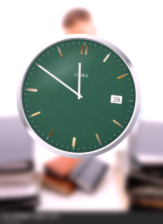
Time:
11:50
